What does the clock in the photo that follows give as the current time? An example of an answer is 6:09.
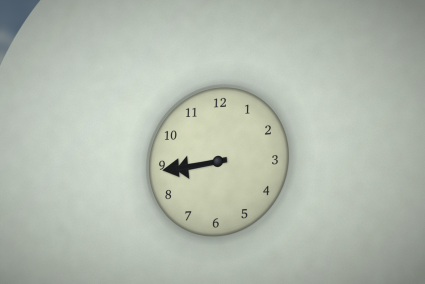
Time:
8:44
